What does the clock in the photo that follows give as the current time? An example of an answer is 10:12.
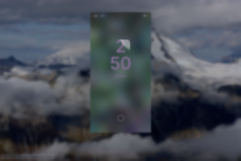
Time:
2:50
